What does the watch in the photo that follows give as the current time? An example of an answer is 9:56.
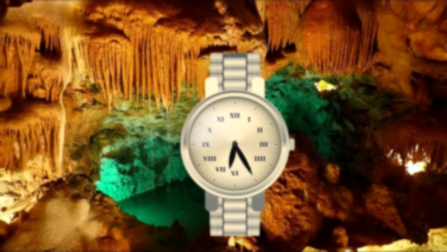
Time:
6:25
